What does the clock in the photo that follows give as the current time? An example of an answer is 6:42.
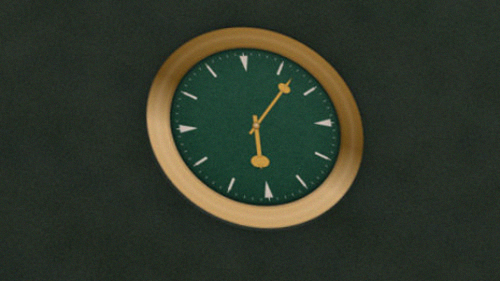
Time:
6:07
